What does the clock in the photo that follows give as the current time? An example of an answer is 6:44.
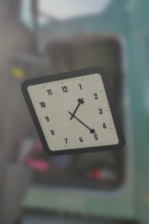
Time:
1:24
